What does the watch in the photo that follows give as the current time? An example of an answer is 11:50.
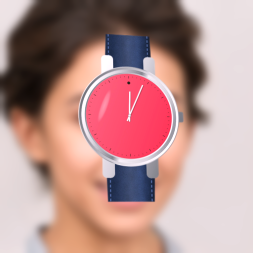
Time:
12:04
